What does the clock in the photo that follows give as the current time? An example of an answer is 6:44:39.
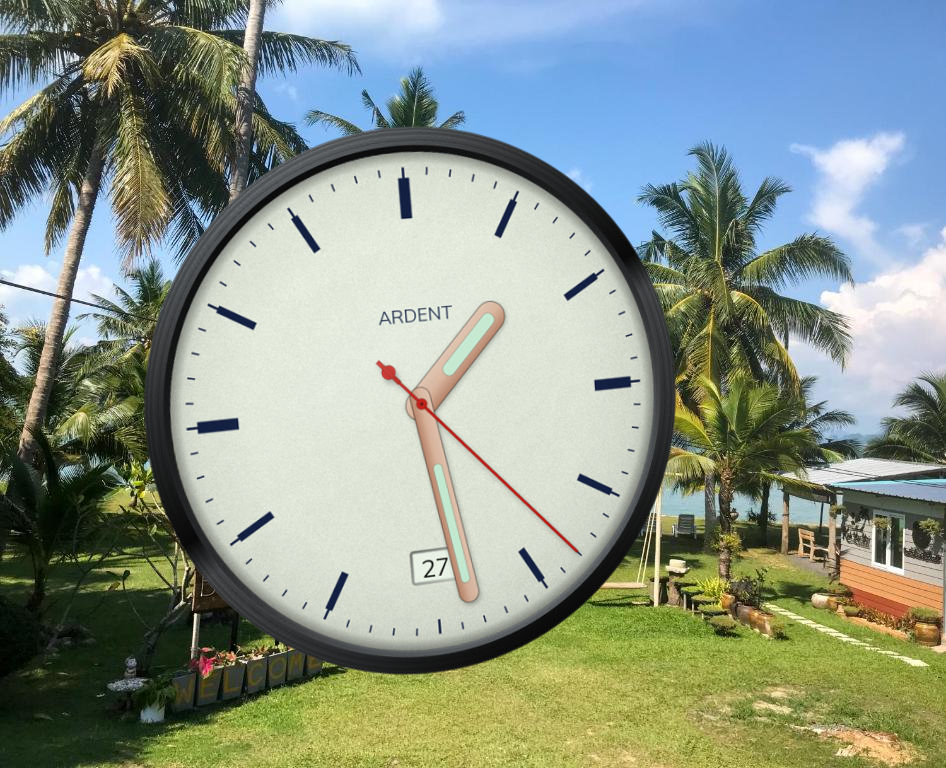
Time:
1:28:23
